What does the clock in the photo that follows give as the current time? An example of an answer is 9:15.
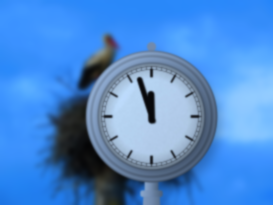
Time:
11:57
